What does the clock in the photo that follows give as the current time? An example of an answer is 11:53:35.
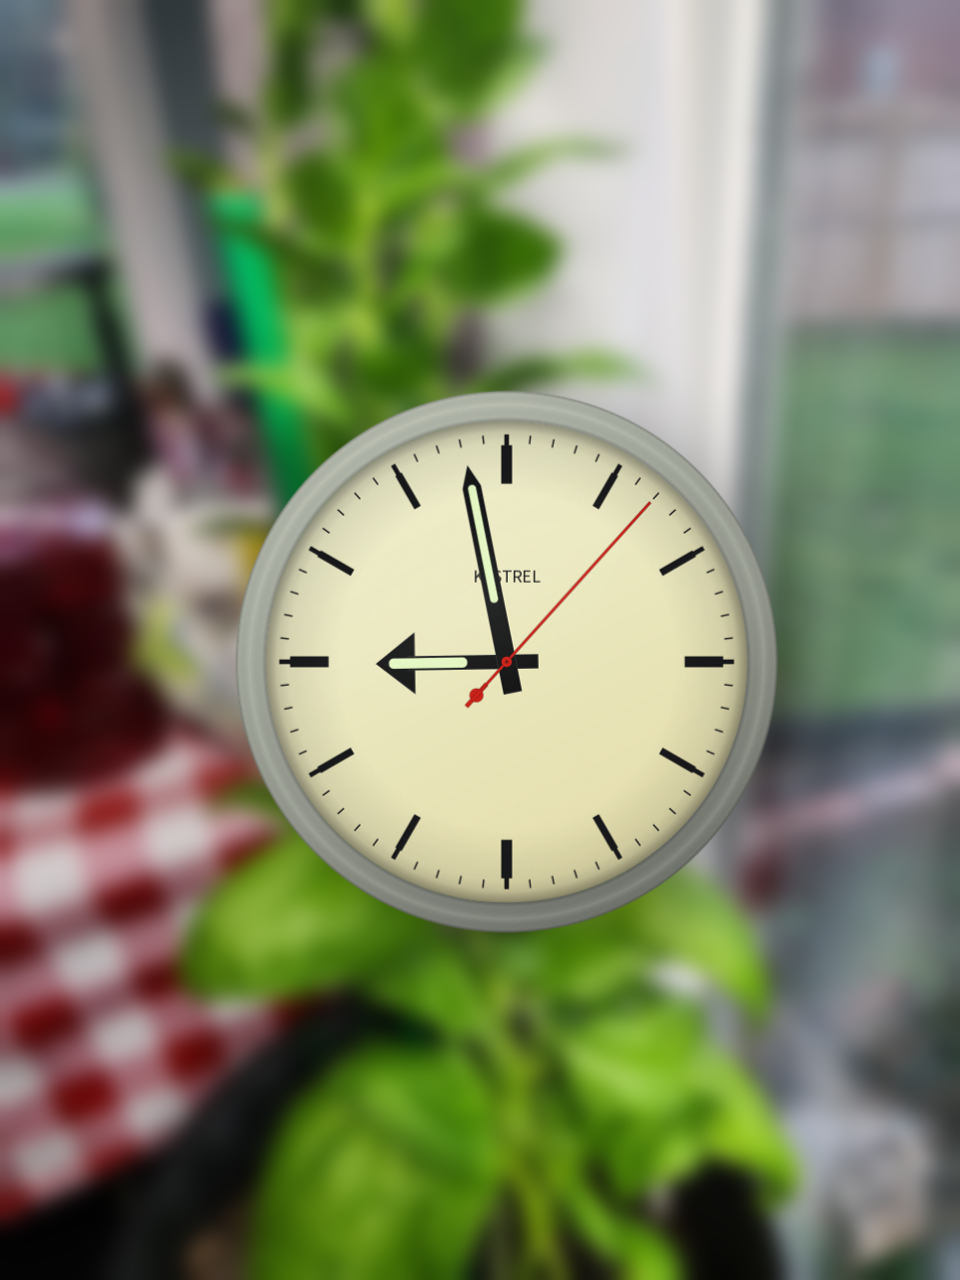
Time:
8:58:07
